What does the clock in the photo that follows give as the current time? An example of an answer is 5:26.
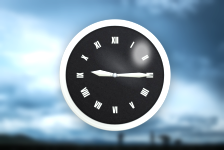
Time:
9:15
